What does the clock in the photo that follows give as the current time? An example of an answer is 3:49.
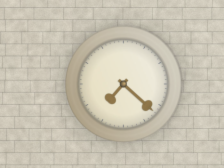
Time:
7:22
